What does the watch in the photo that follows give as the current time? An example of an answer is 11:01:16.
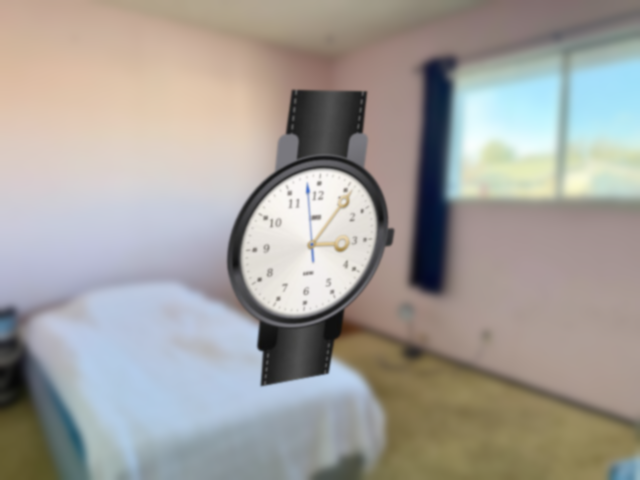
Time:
3:05:58
